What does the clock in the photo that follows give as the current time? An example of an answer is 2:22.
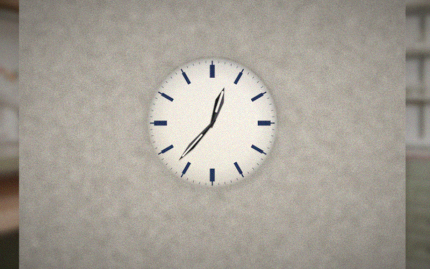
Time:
12:37
